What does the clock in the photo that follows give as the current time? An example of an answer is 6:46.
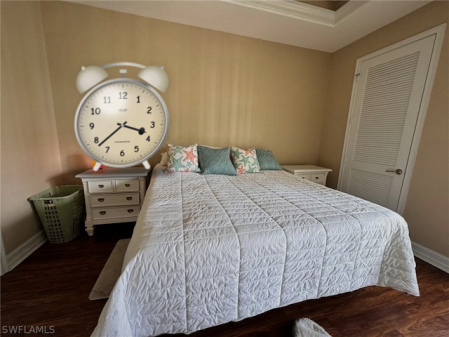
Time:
3:38
